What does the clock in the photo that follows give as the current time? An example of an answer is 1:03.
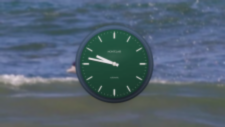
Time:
9:47
